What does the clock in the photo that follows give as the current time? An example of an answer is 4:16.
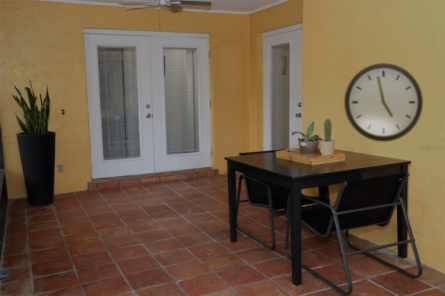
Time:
4:58
